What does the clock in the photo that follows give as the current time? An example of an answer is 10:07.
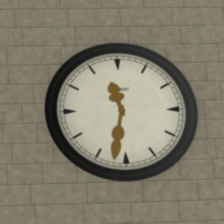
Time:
11:32
